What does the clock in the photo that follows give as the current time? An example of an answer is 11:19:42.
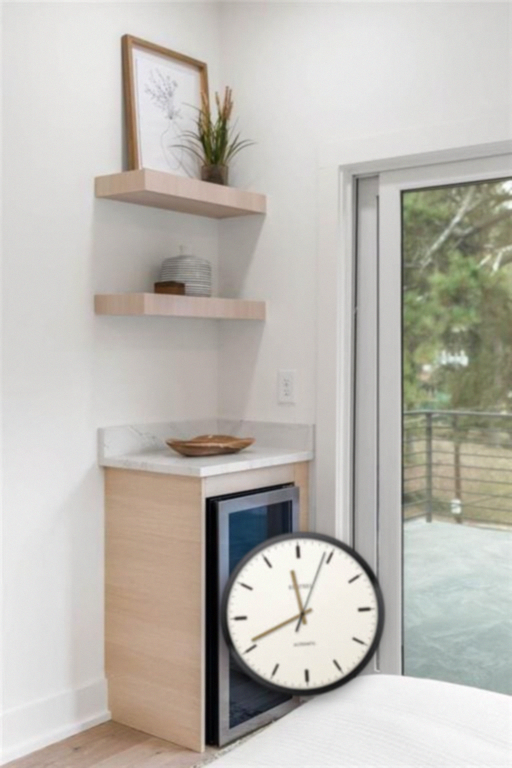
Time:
11:41:04
